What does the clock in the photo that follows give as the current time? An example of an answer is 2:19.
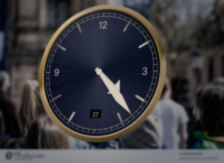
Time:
4:23
